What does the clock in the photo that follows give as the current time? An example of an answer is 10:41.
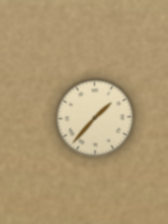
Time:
1:37
